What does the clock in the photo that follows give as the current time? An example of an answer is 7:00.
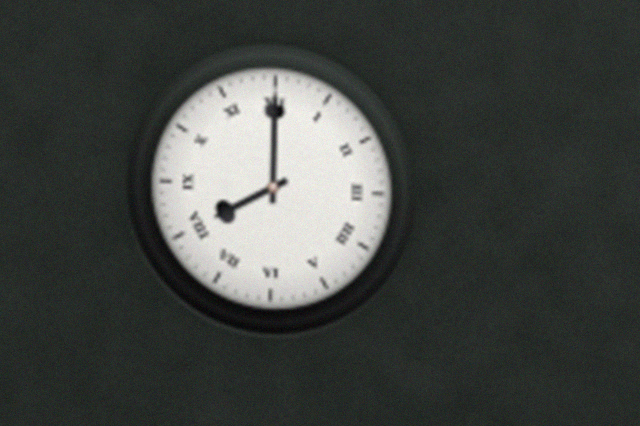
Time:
8:00
